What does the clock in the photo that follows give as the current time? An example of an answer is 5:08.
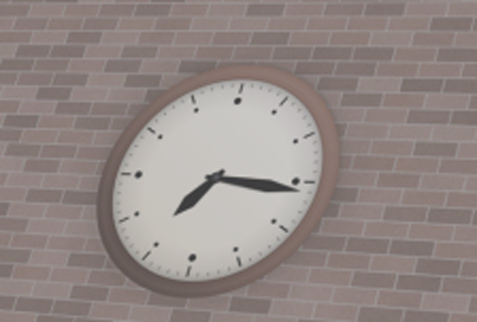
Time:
7:16
